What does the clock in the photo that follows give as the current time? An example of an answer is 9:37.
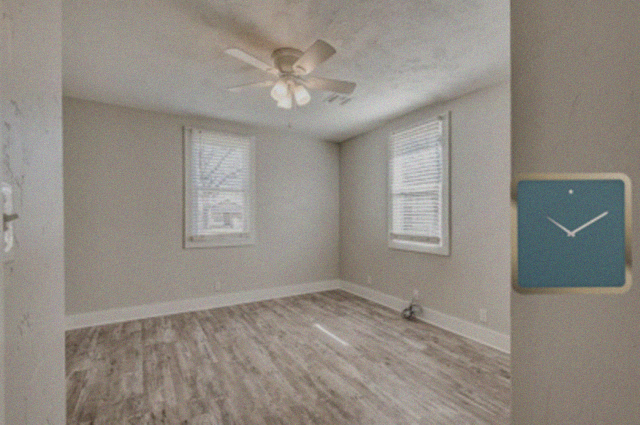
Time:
10:10
